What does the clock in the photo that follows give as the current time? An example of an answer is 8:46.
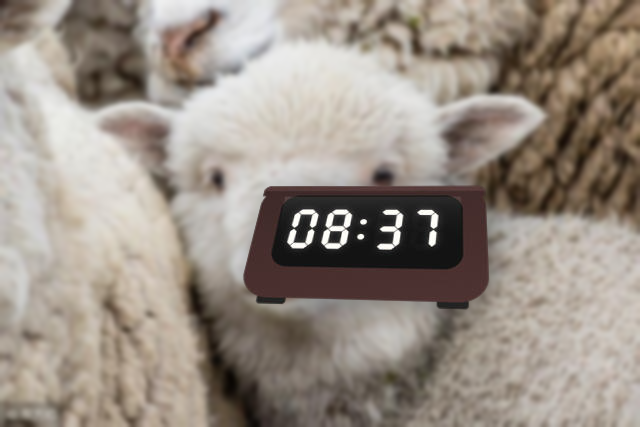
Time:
8:37
